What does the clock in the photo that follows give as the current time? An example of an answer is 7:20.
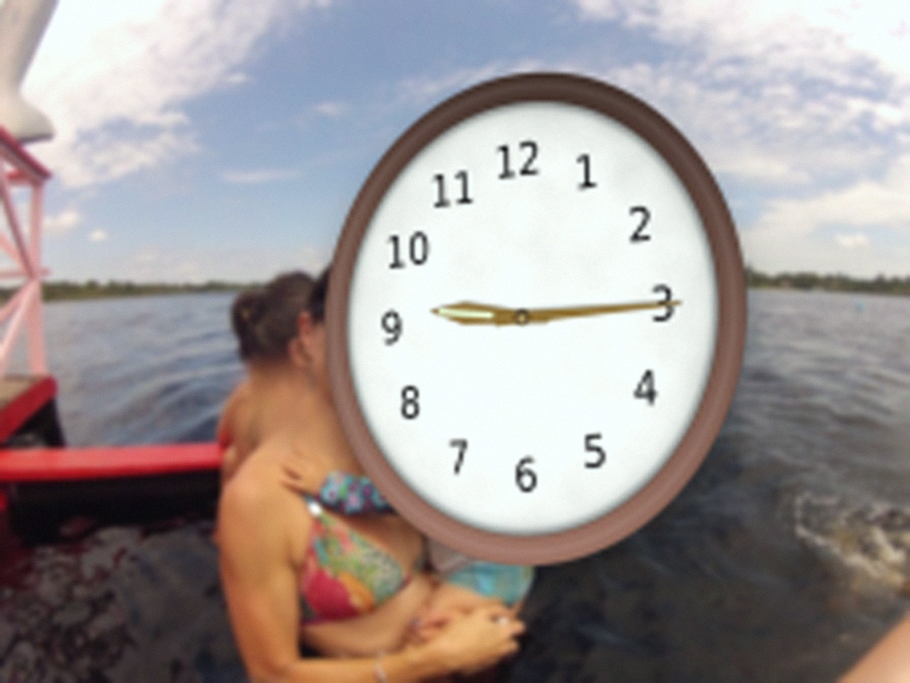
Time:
9:15
